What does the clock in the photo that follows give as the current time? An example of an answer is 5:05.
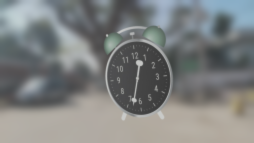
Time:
12:33
